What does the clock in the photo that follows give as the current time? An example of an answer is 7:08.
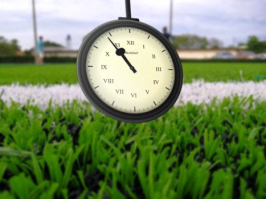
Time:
10:54
